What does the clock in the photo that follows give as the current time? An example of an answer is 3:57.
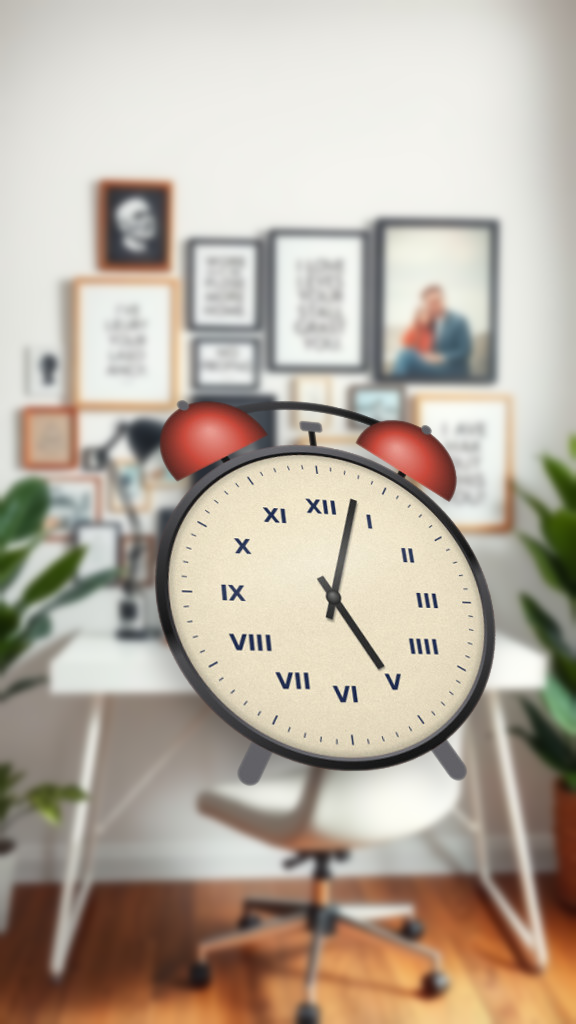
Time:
5:03
